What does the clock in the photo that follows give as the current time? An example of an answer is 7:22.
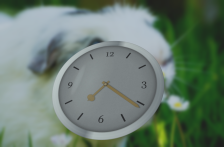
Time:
7:21
